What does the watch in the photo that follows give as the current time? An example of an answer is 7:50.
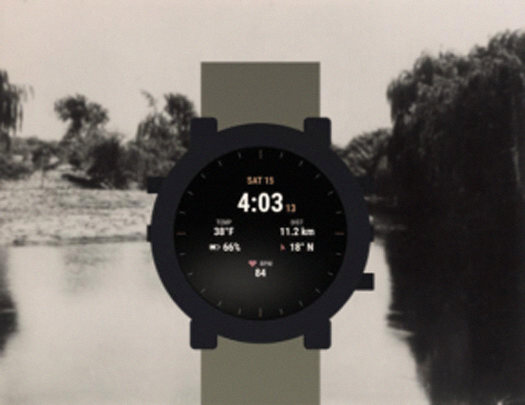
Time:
4:03
